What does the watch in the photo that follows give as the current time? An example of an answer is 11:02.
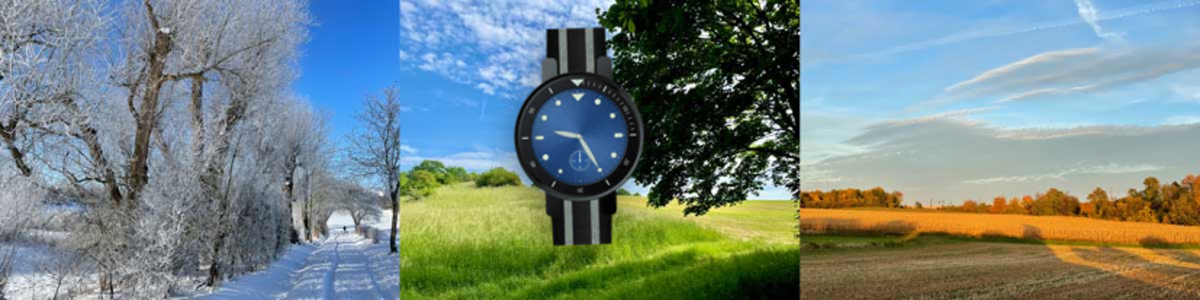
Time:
9:25
